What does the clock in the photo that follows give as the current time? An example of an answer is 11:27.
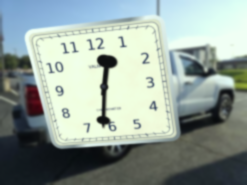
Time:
12:32
